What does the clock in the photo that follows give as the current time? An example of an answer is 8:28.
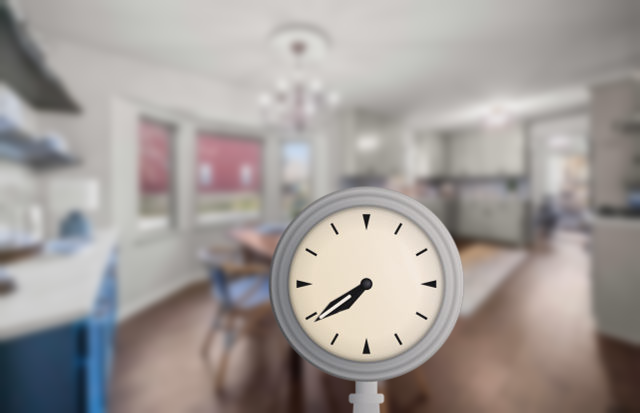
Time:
7:39
